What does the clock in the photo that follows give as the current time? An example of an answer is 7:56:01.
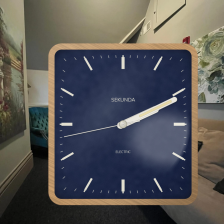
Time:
2:10:43
